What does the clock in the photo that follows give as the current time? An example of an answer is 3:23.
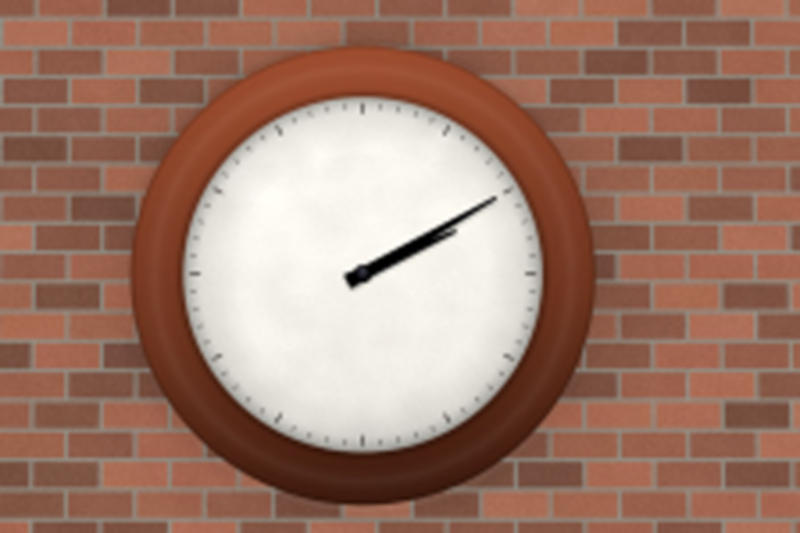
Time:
2:10
